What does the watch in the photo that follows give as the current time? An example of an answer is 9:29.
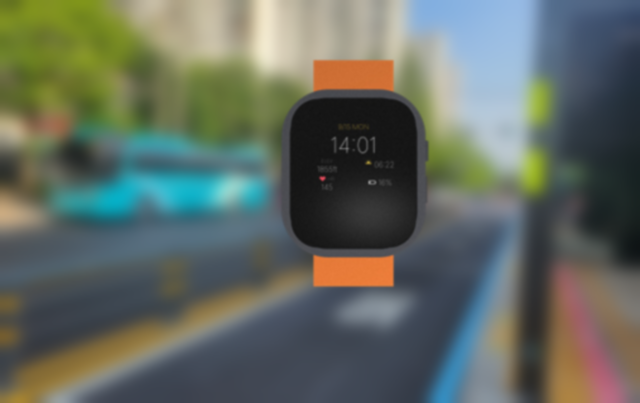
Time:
14:01
